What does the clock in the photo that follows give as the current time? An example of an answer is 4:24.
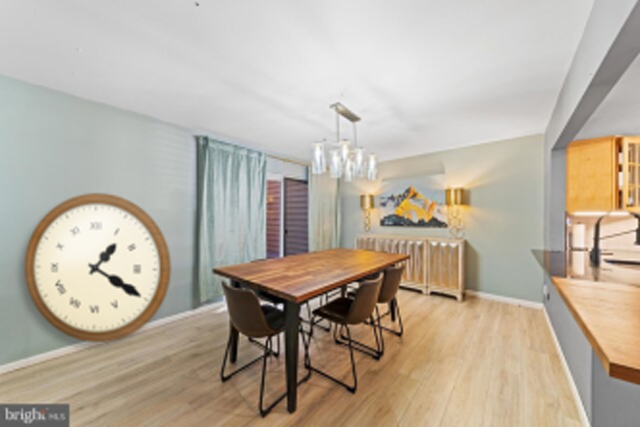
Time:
1:20
